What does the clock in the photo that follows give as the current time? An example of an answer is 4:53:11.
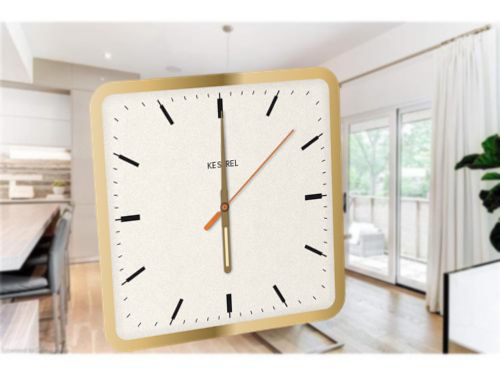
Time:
6:00:08
